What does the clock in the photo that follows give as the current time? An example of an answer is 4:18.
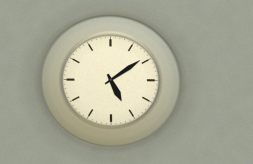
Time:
5:09
